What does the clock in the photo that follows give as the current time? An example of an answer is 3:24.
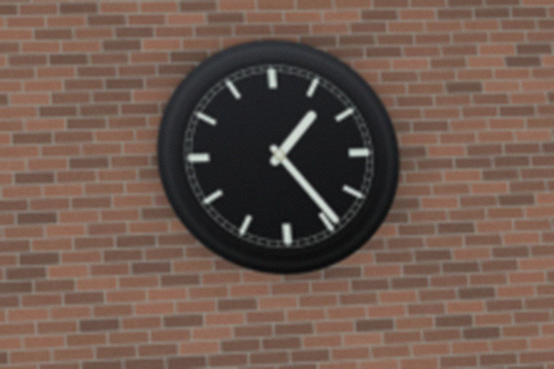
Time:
1:24
